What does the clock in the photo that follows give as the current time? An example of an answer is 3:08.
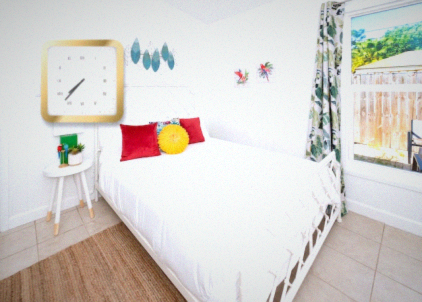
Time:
7:37
